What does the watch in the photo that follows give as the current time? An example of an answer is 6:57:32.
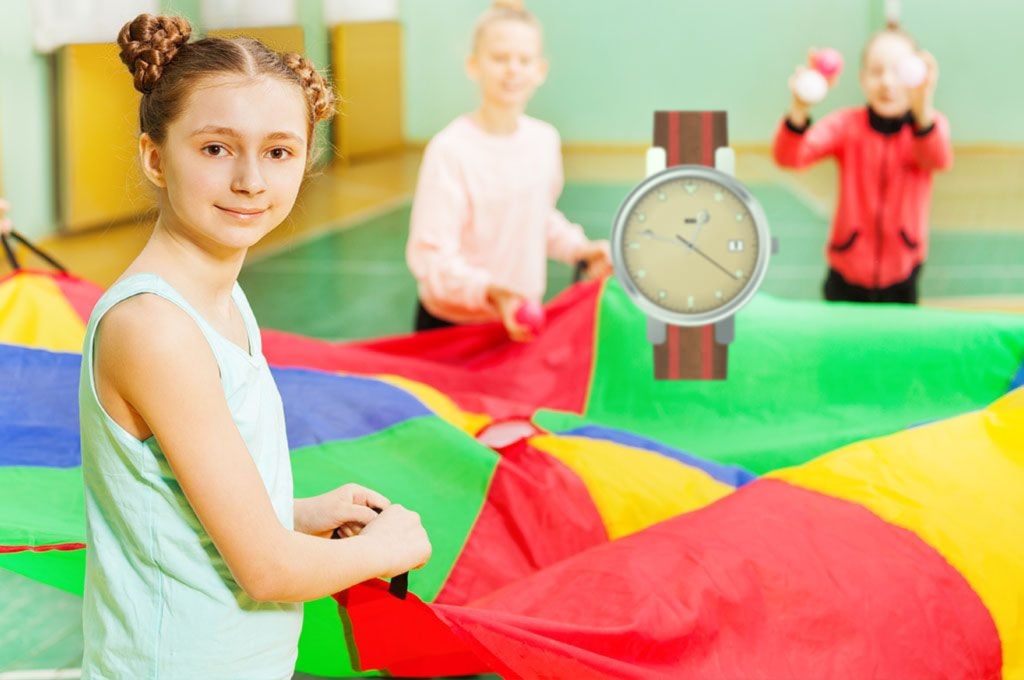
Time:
12:47:21
